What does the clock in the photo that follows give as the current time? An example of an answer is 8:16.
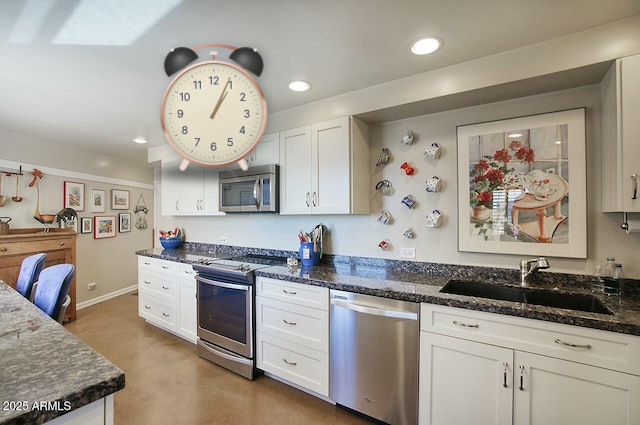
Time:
1:04
